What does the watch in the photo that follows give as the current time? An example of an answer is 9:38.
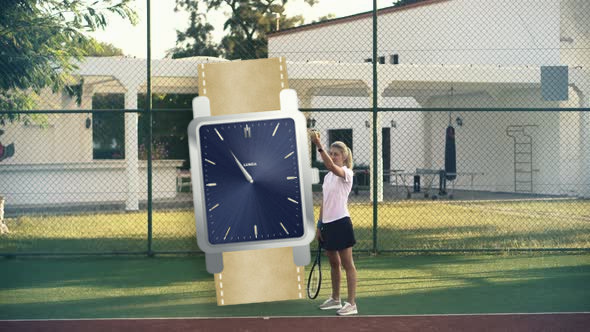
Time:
10:55
